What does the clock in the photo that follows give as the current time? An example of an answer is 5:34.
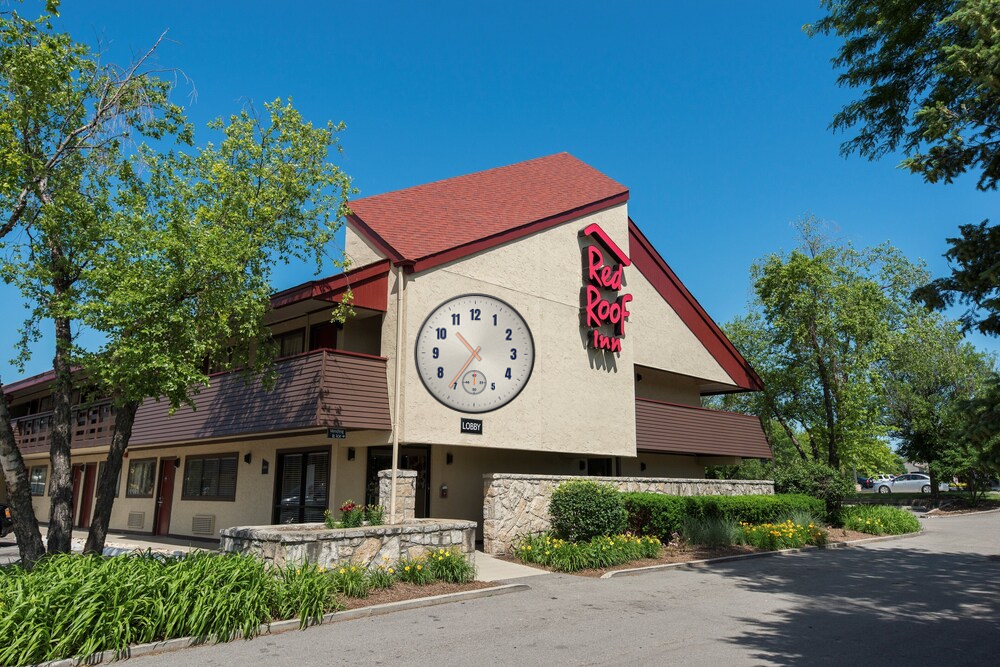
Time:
10:36
